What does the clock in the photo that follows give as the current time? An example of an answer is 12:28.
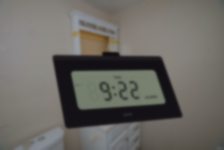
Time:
9:22
